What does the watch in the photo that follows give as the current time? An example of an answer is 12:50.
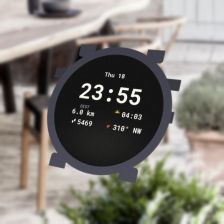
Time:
23:55
